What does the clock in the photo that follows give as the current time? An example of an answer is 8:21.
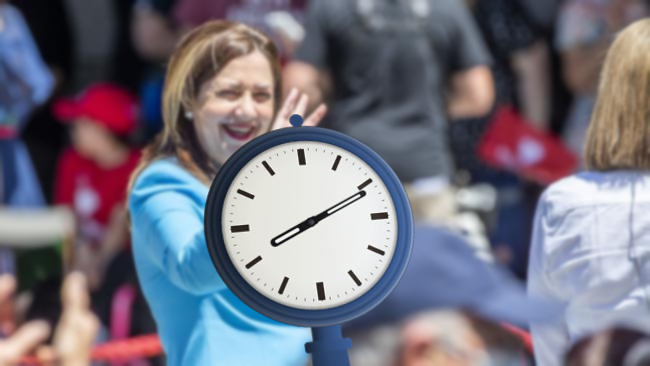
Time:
8:11
